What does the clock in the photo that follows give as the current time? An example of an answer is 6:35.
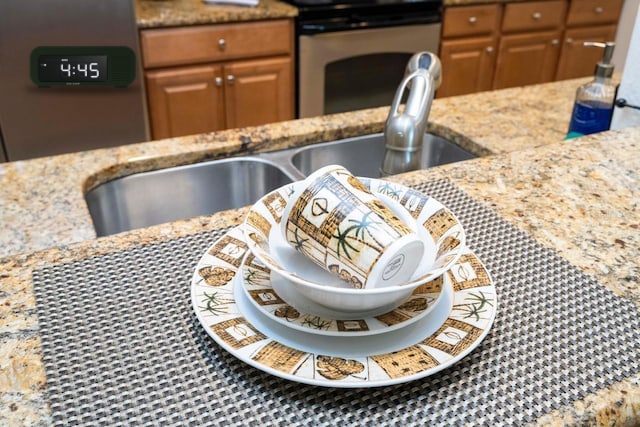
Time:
4:45
